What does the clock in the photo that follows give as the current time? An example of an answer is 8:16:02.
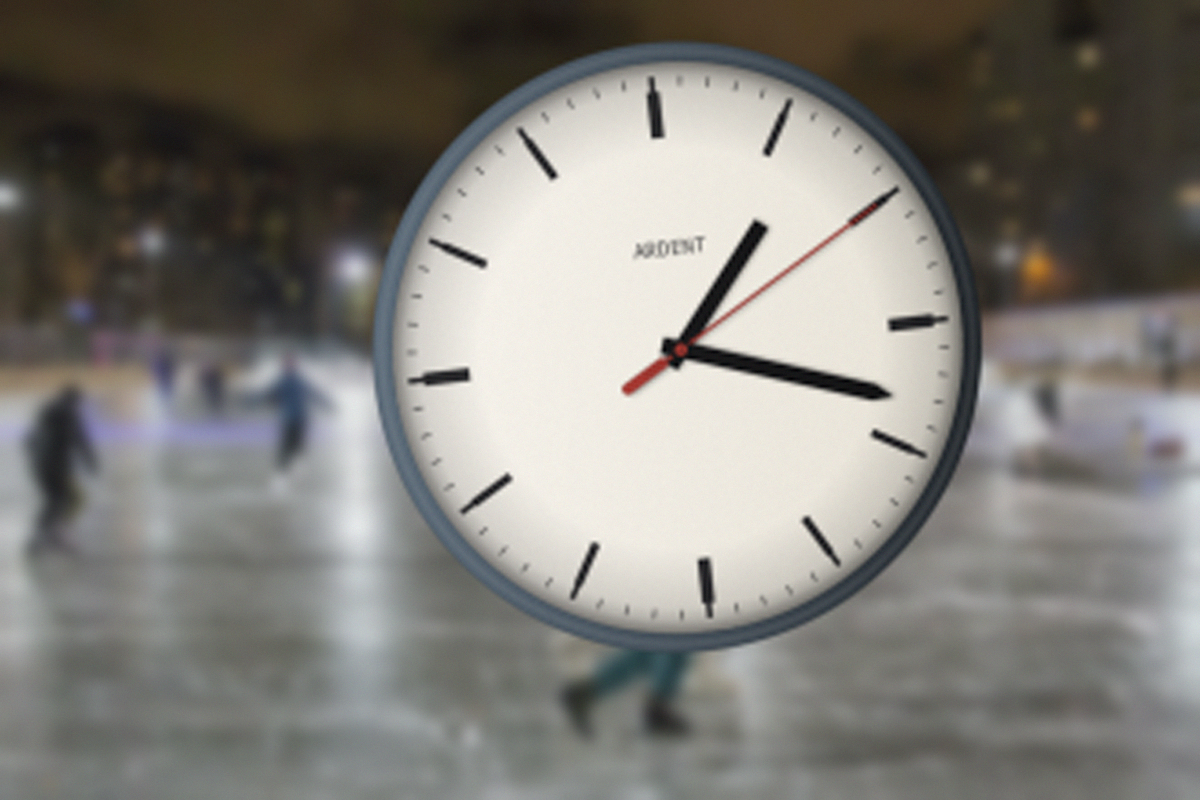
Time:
1:18:10
